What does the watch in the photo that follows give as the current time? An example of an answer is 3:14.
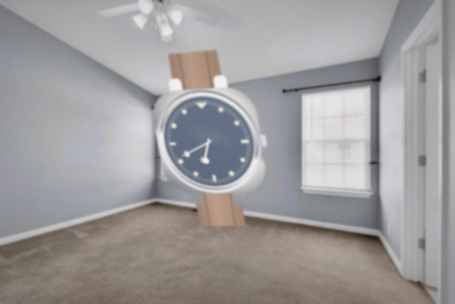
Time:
6:41
